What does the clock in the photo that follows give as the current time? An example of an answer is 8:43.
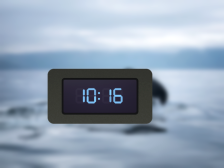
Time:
10:16
